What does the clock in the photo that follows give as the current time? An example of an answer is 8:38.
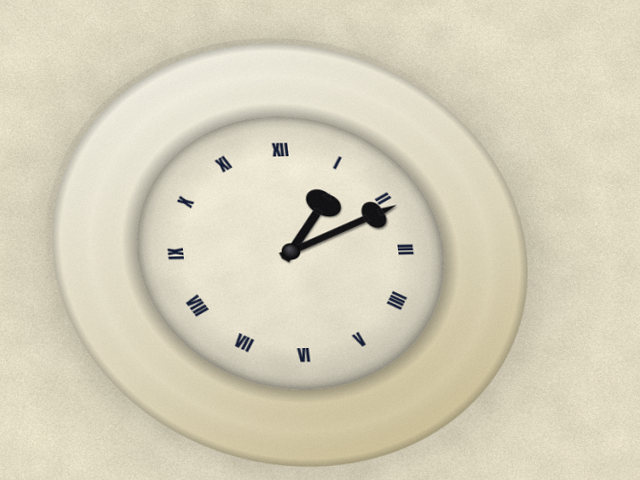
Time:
1:11
